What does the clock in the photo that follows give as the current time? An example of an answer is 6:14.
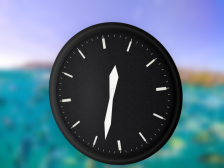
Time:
12:33
